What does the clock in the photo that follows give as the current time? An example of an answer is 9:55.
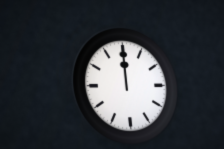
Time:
12:00
